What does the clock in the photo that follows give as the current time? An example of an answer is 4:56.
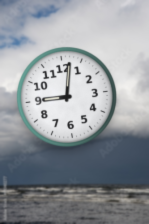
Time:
9:02
